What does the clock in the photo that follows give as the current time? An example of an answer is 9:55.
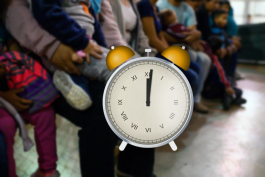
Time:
12:01
